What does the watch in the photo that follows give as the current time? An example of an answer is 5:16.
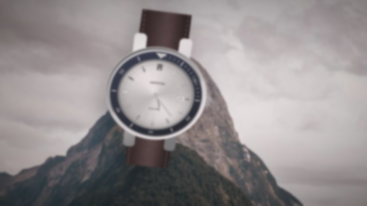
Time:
5:23
